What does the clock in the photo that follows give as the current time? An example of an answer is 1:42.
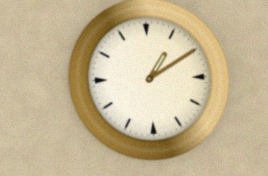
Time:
1:10
